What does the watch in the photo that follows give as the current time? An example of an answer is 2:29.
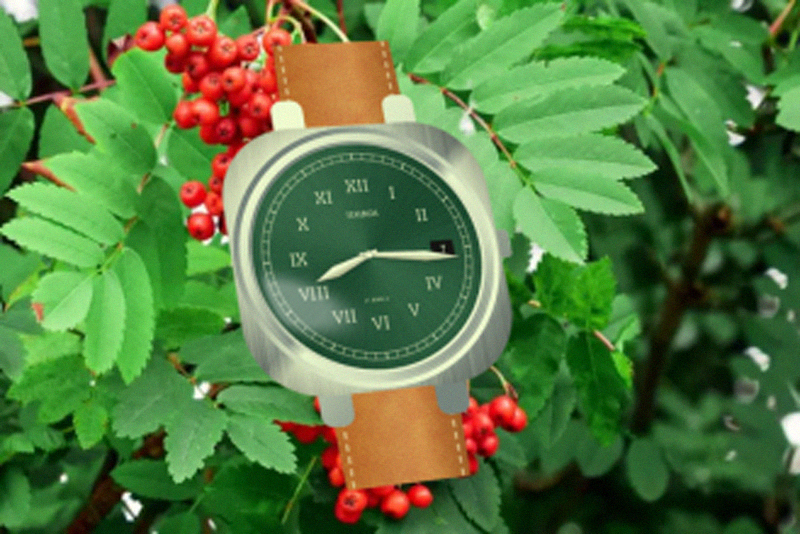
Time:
8:16
